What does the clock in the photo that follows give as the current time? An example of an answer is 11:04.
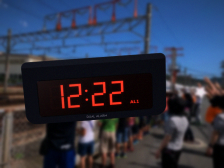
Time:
12:22
